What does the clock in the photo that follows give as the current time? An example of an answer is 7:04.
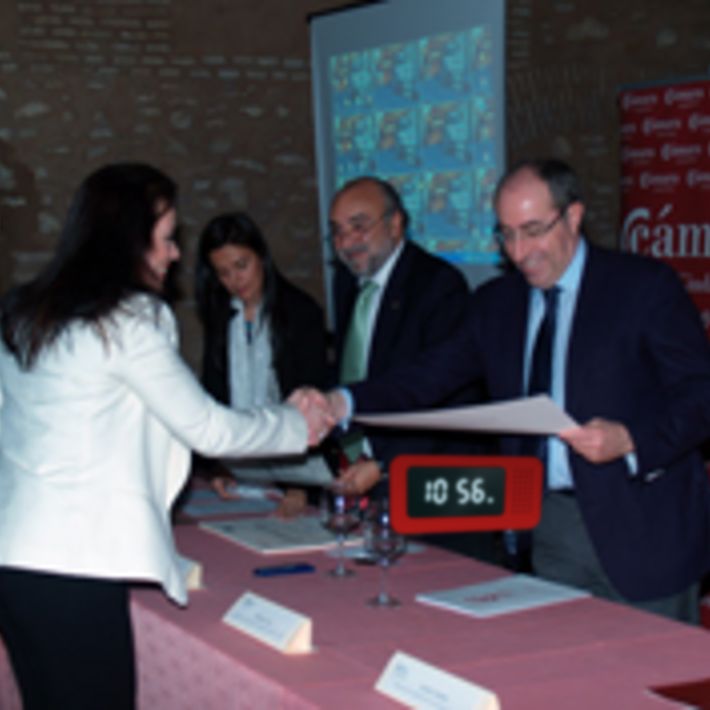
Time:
10:56
